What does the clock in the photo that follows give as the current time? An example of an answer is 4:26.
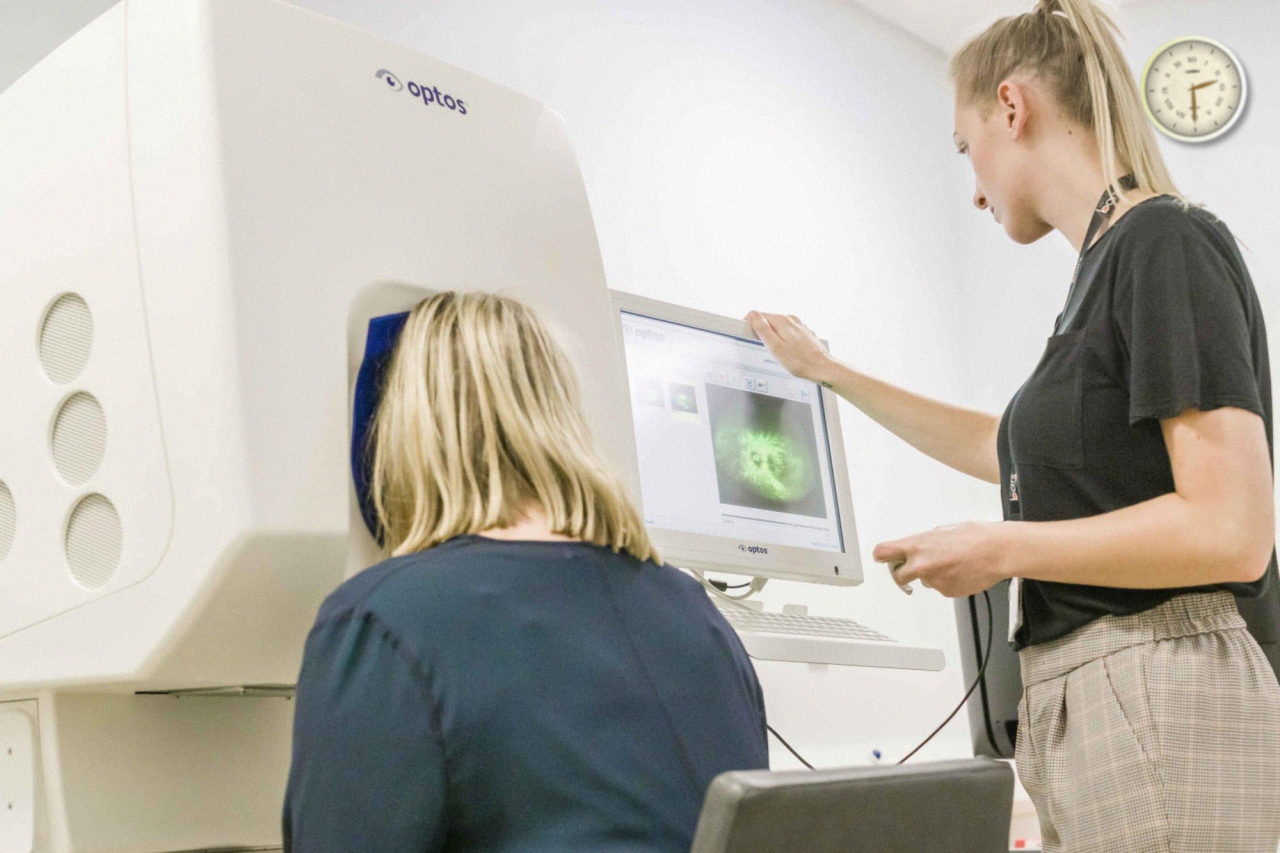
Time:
2:30
